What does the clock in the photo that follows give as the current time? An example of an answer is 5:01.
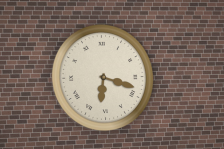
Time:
6:18
